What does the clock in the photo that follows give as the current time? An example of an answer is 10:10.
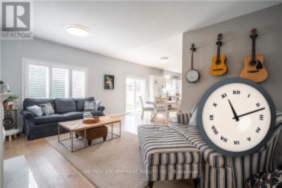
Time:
11:12
